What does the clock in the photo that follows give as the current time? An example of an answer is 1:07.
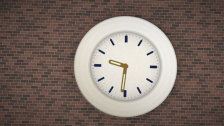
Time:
9:31
